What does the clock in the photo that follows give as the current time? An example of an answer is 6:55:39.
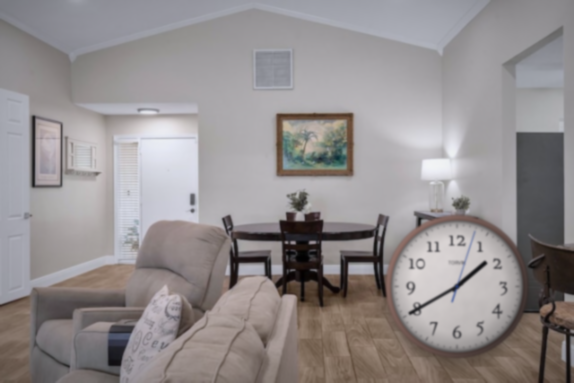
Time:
1:40:03
